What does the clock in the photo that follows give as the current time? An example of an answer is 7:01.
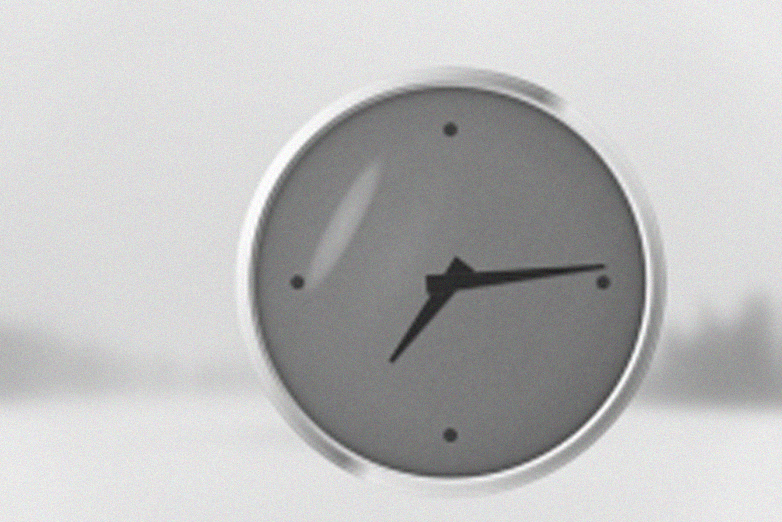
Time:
7:14
